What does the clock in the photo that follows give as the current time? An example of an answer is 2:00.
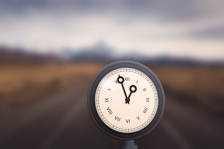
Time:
12:57
